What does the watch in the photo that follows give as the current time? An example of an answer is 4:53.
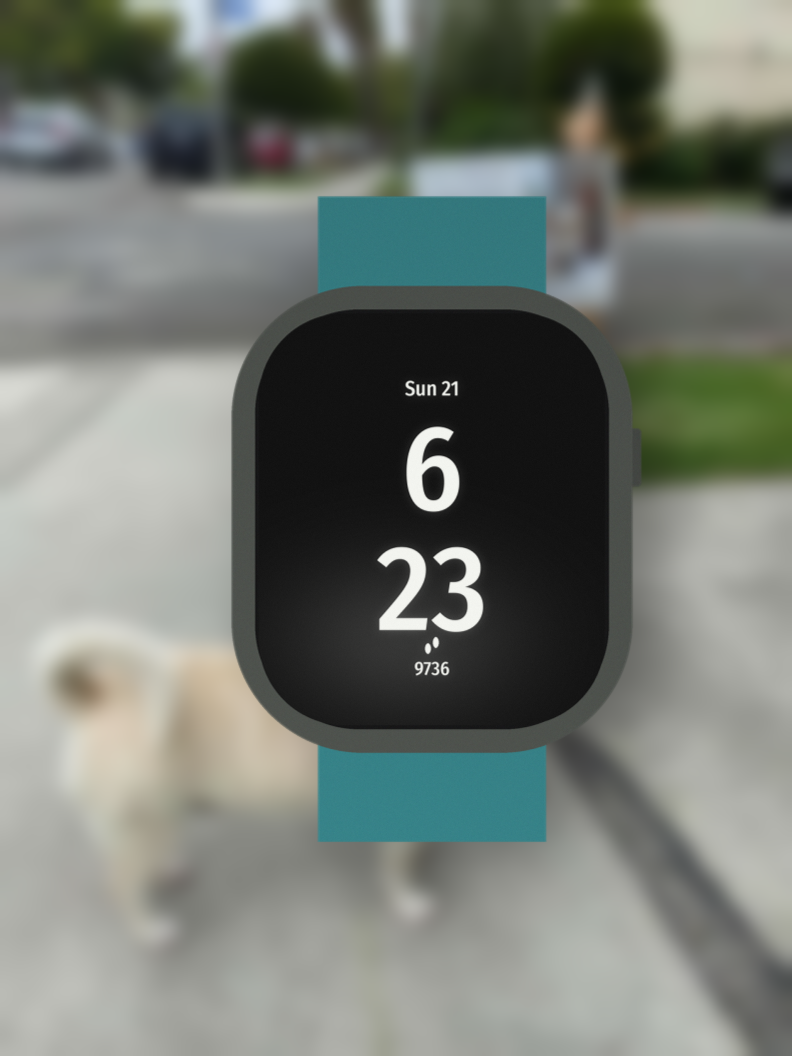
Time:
6:23
